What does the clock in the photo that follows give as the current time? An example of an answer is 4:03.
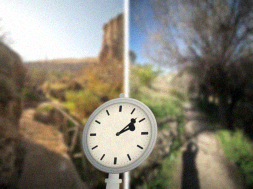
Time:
2:08
